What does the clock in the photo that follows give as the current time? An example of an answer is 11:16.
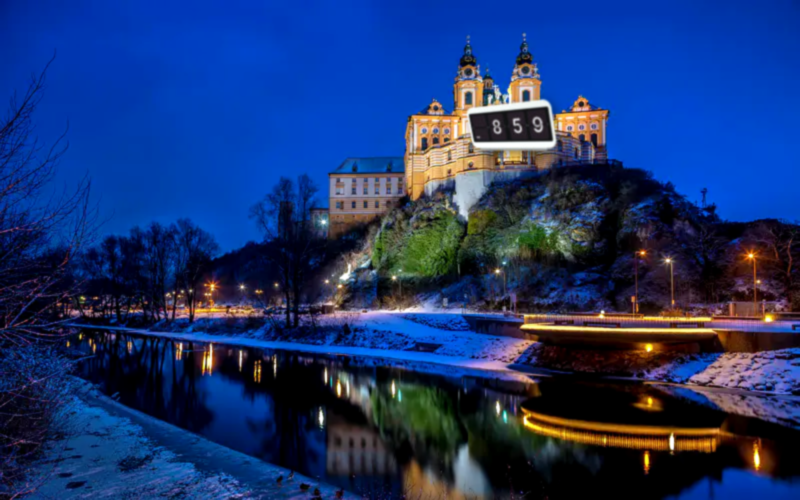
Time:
8:59
